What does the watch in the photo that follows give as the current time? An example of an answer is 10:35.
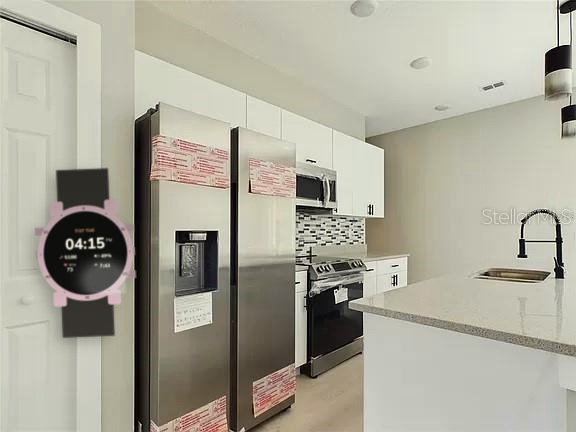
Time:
4:15
